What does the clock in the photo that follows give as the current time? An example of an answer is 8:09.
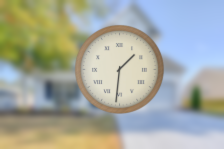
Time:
1:31
